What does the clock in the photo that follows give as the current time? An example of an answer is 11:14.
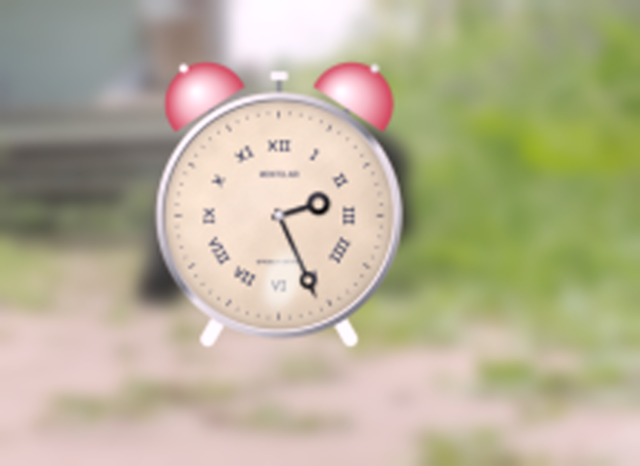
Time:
2:26
